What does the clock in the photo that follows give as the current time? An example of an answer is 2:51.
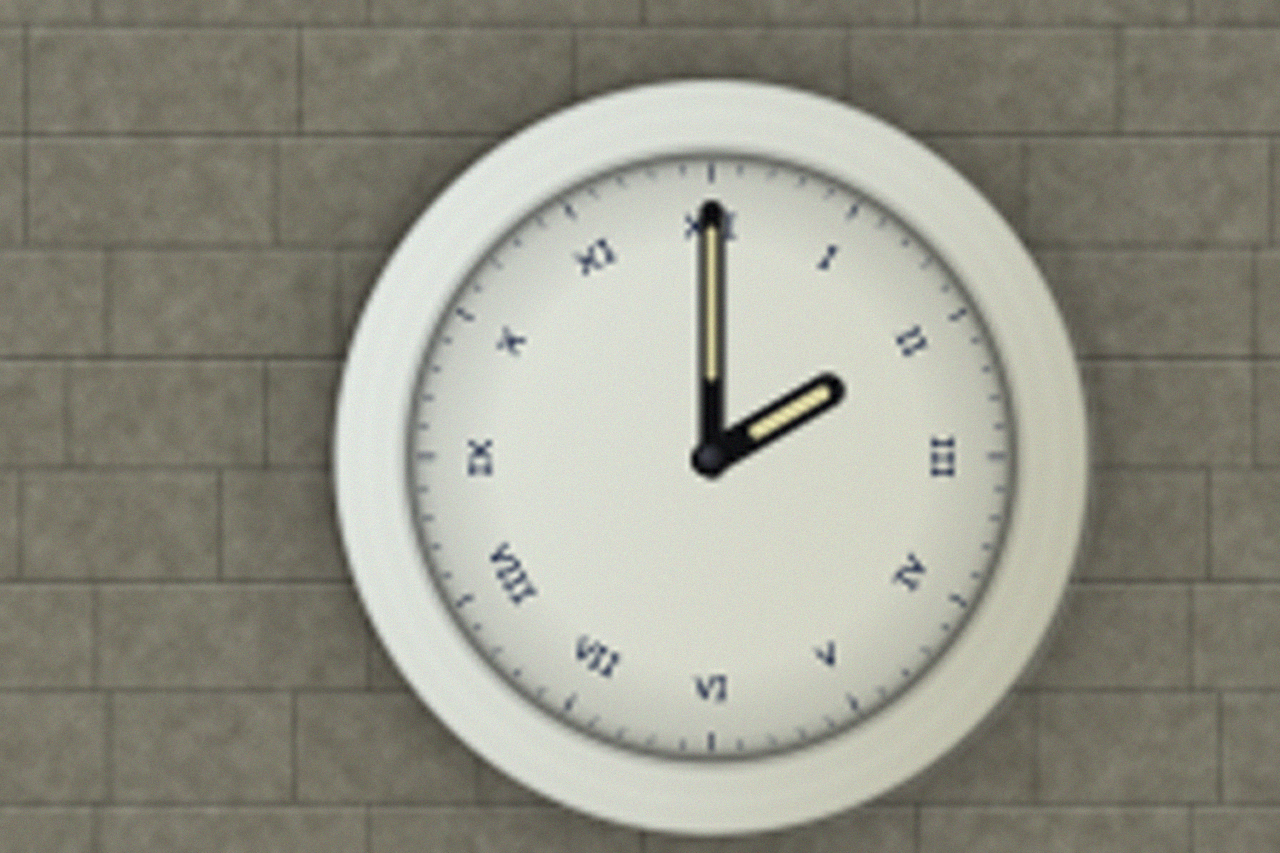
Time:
2:00
